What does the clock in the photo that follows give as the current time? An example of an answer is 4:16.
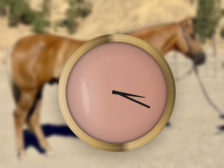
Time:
3:19
